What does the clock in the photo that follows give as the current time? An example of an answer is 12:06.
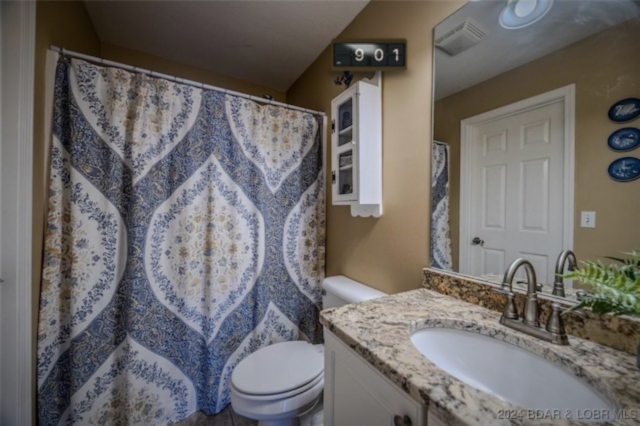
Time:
9:01
